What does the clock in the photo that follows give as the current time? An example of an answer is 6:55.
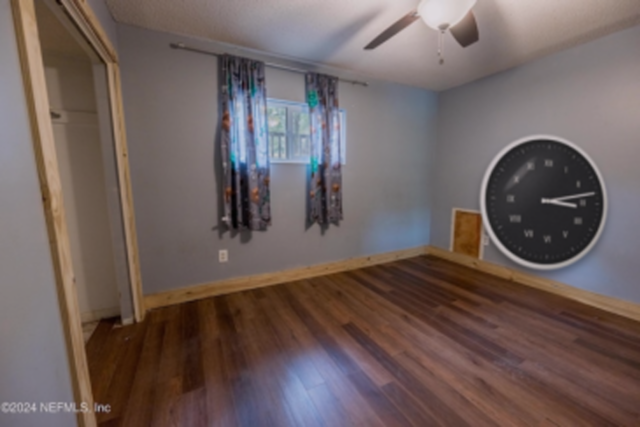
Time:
3:13
